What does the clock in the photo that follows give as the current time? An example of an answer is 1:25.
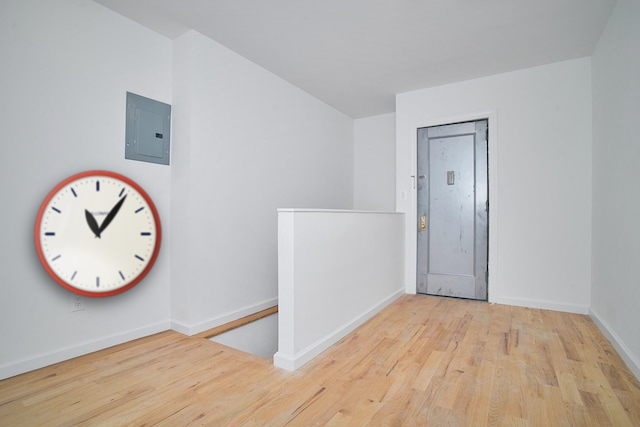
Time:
11:06
